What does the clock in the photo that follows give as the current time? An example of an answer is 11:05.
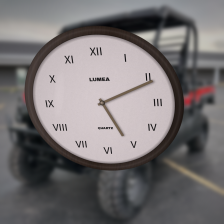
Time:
5:11
